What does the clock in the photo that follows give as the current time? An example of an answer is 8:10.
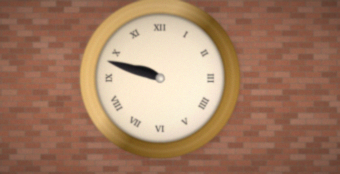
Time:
9:48
